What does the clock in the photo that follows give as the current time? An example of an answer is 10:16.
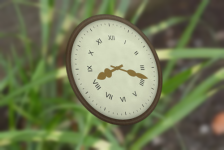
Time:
8:18
